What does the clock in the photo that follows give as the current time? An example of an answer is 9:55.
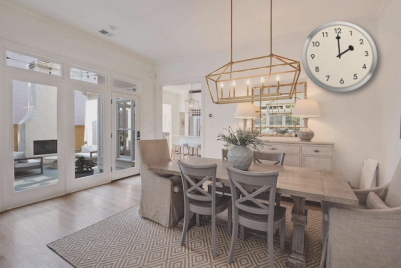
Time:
2:00
